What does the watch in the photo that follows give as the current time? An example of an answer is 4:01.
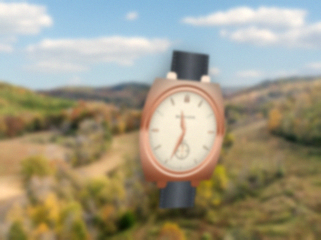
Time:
11:34
